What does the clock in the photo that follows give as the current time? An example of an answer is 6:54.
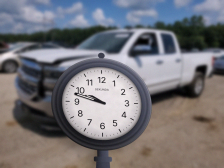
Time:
9:48
